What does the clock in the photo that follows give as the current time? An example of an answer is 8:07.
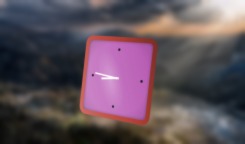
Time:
8:46
